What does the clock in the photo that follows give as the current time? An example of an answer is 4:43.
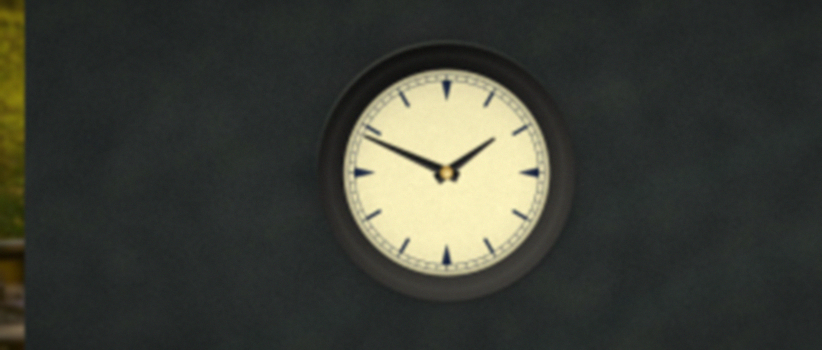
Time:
1:49
